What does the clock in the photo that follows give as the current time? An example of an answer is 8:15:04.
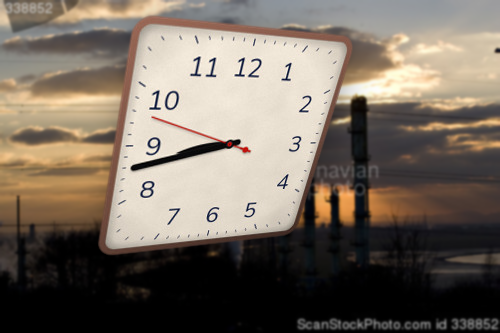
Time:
8:42:48
